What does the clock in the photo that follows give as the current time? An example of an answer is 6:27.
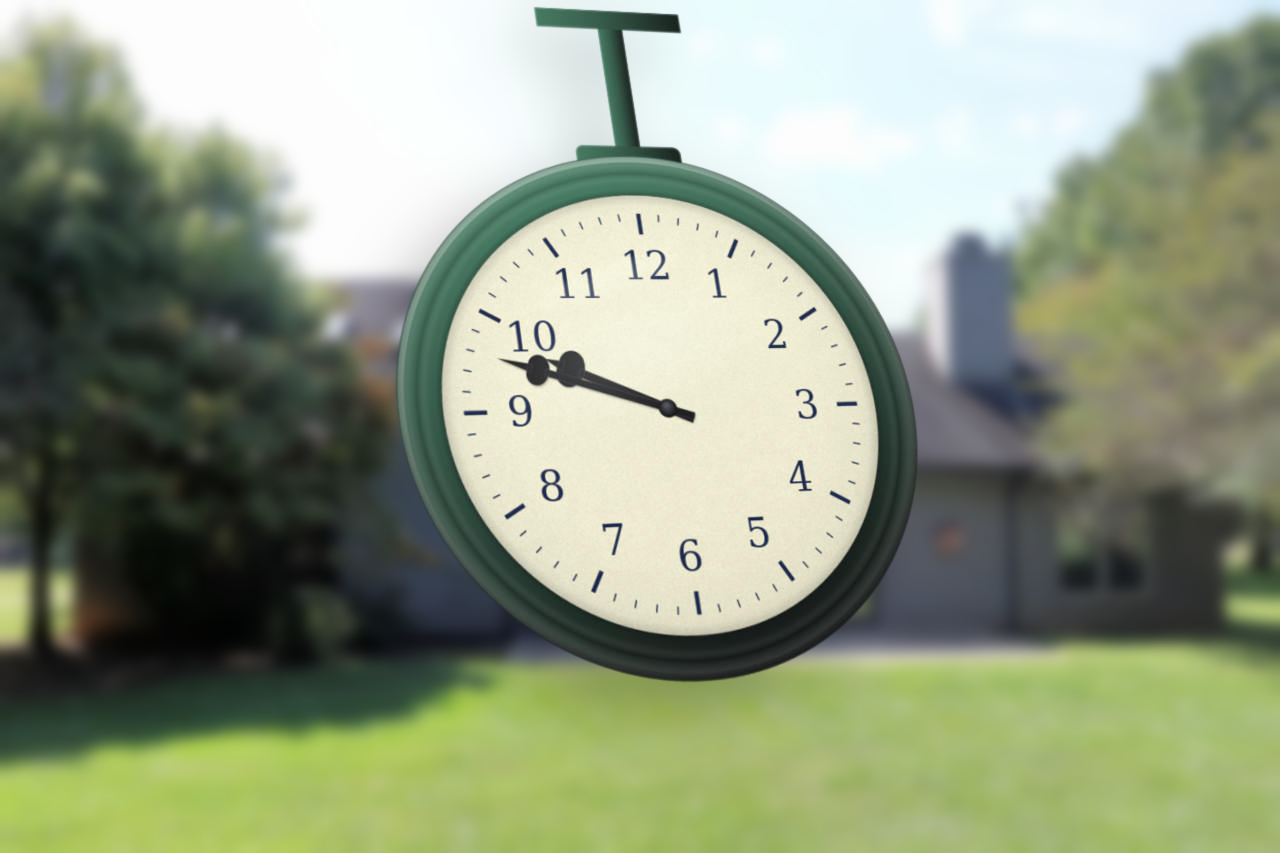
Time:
9:48
